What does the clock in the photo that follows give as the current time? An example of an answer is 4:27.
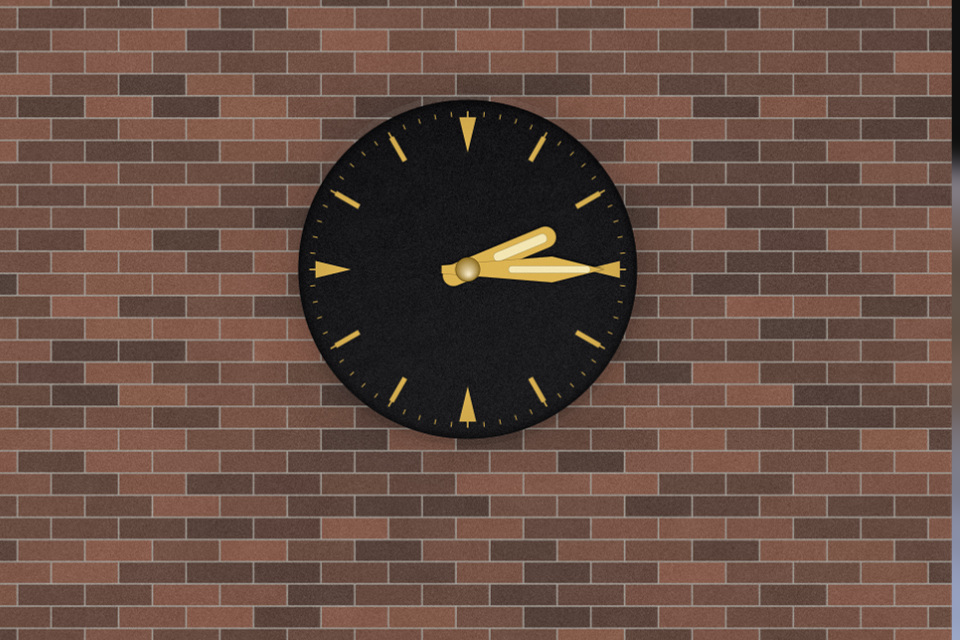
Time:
2:15
